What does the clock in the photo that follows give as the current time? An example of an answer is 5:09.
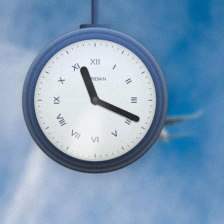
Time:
11:19
